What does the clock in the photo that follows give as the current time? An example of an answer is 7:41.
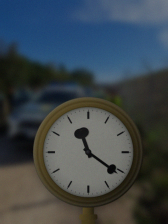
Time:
11:21
